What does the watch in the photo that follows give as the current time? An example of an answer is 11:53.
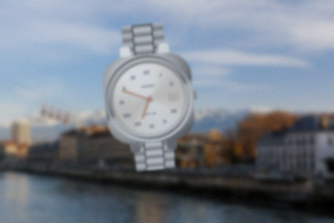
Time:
6:49
